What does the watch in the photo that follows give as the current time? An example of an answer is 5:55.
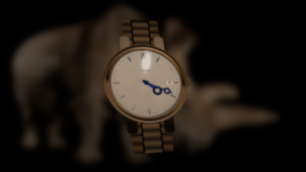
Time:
4:19
